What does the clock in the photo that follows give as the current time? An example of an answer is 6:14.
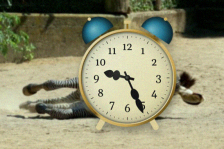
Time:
9:26
